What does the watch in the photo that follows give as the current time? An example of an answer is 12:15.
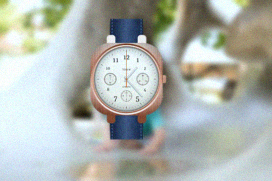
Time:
1:23
